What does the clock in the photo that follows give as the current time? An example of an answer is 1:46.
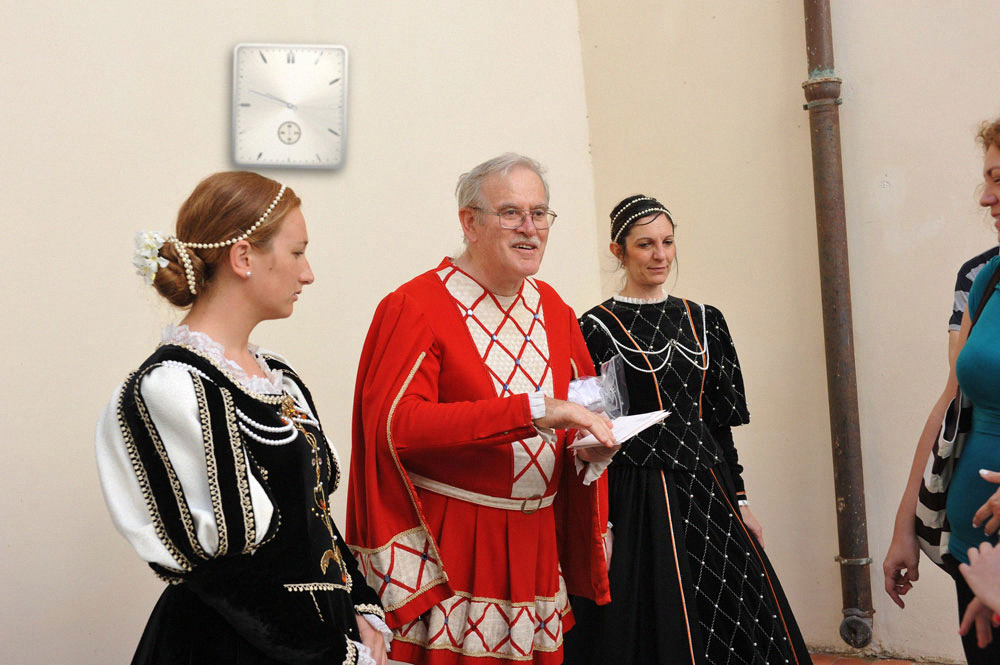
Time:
9:48
